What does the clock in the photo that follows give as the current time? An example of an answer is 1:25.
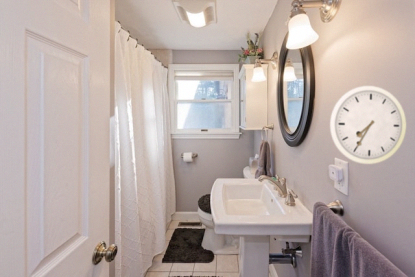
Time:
7:35
